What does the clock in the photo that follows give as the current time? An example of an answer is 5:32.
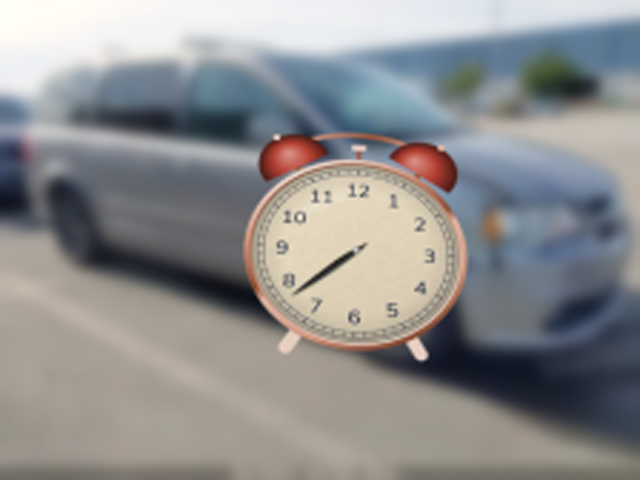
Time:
7:38
